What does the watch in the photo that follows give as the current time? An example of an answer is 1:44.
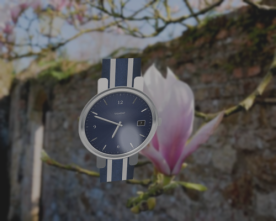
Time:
6:49
